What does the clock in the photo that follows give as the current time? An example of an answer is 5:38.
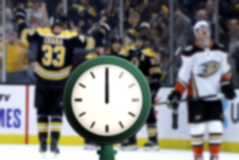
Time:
12:00
